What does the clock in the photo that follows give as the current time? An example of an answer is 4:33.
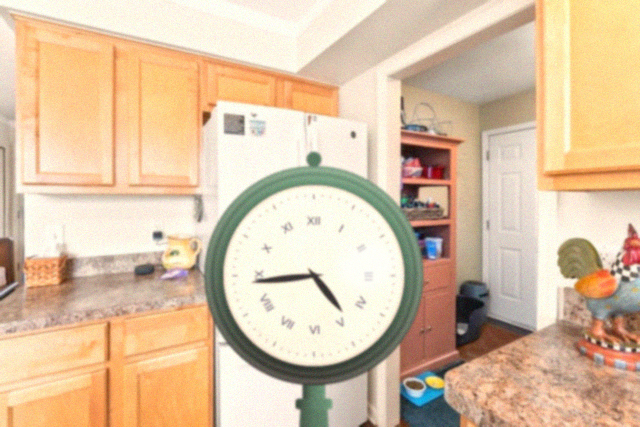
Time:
4:44
